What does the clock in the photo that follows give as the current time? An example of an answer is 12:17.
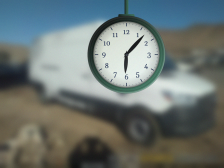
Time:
6:07
